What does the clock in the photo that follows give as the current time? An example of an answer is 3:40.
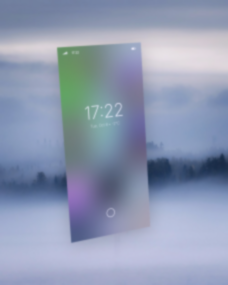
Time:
17:22
